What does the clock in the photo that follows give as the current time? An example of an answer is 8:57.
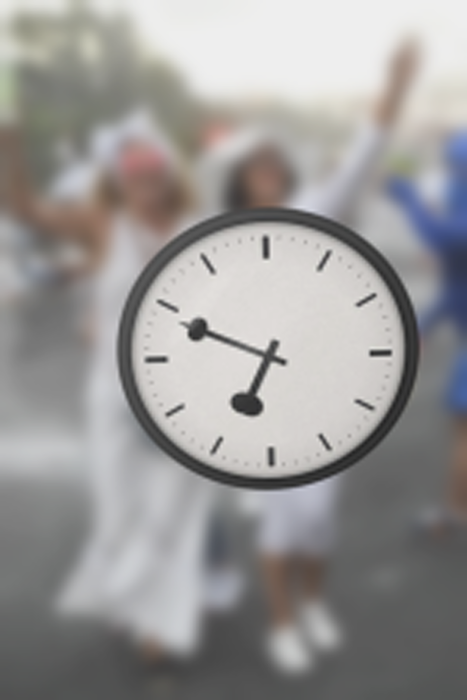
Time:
6:49
